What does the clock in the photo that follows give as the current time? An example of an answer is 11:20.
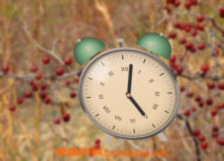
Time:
5:02
